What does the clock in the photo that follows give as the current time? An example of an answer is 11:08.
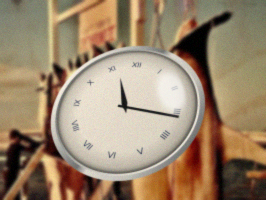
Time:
11:16
